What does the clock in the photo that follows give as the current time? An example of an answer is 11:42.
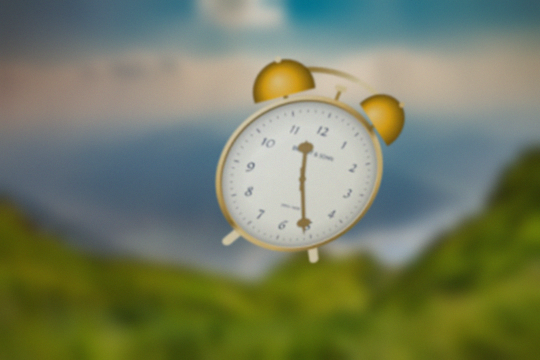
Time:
11:26
